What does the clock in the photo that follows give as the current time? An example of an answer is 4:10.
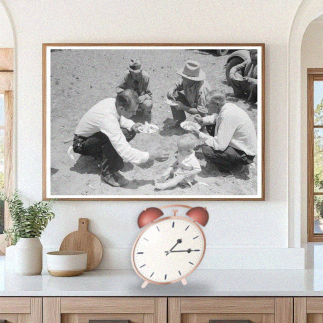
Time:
1:15
